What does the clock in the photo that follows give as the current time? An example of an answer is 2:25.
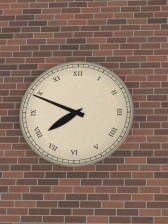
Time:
7:49
